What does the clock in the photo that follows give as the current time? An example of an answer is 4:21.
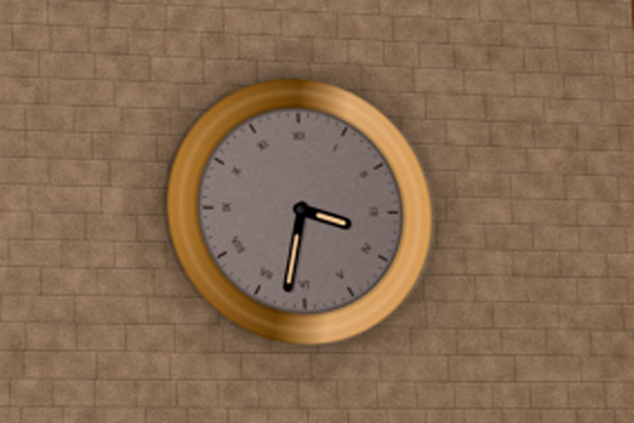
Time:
3:32
